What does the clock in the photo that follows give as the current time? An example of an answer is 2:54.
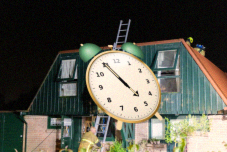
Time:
4:55
